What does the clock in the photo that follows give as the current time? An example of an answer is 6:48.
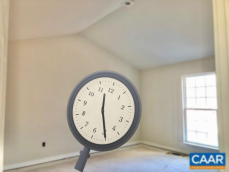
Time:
11:25
